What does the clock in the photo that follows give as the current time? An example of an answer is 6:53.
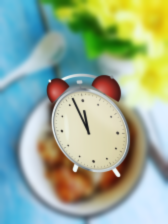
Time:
11:57
